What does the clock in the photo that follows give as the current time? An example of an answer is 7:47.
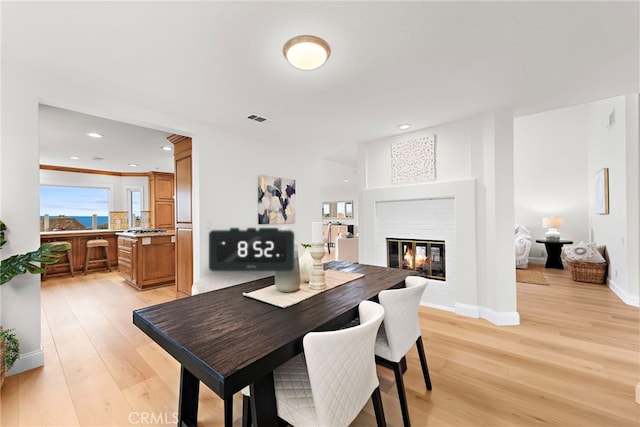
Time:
8:52
